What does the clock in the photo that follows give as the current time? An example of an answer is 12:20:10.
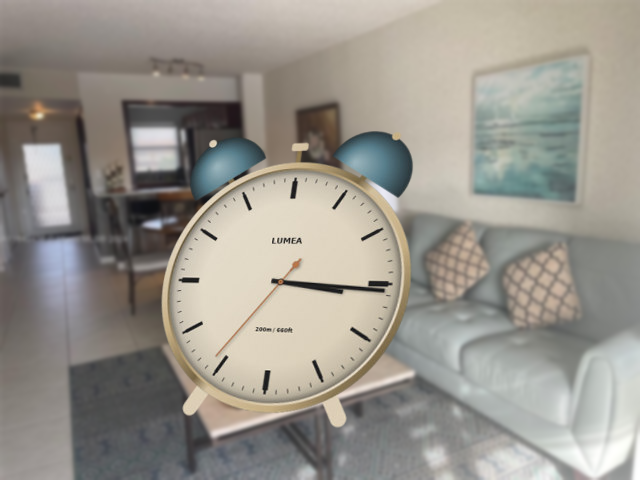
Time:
3:15:36
